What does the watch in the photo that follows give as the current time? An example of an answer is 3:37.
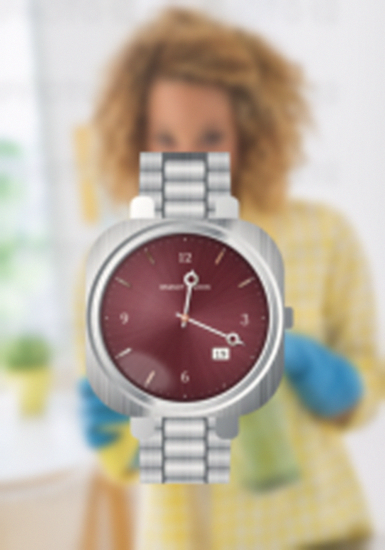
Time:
12:19
